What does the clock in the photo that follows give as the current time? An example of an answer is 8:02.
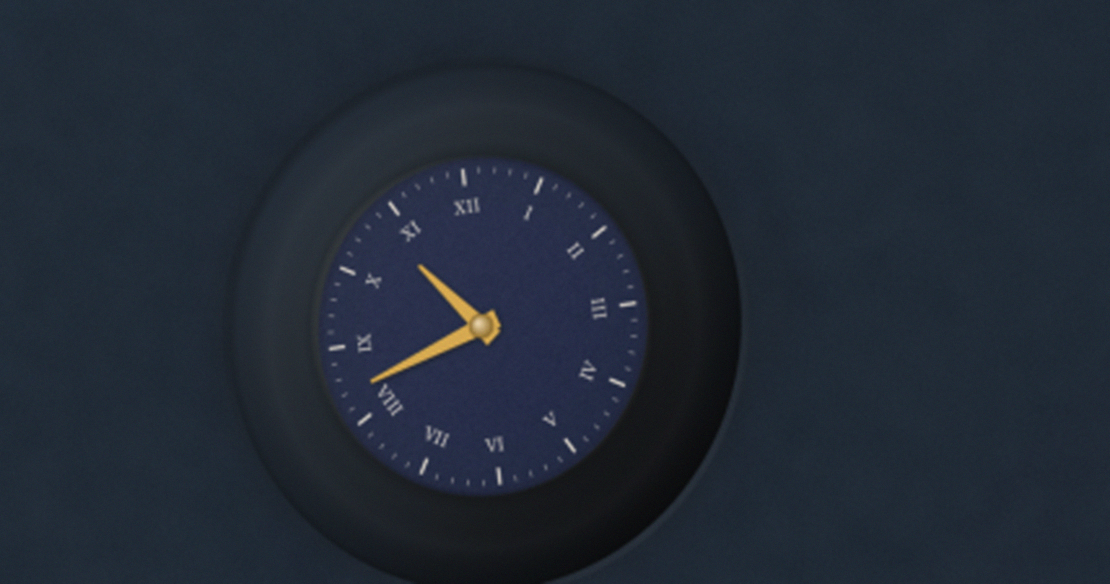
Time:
10:42
